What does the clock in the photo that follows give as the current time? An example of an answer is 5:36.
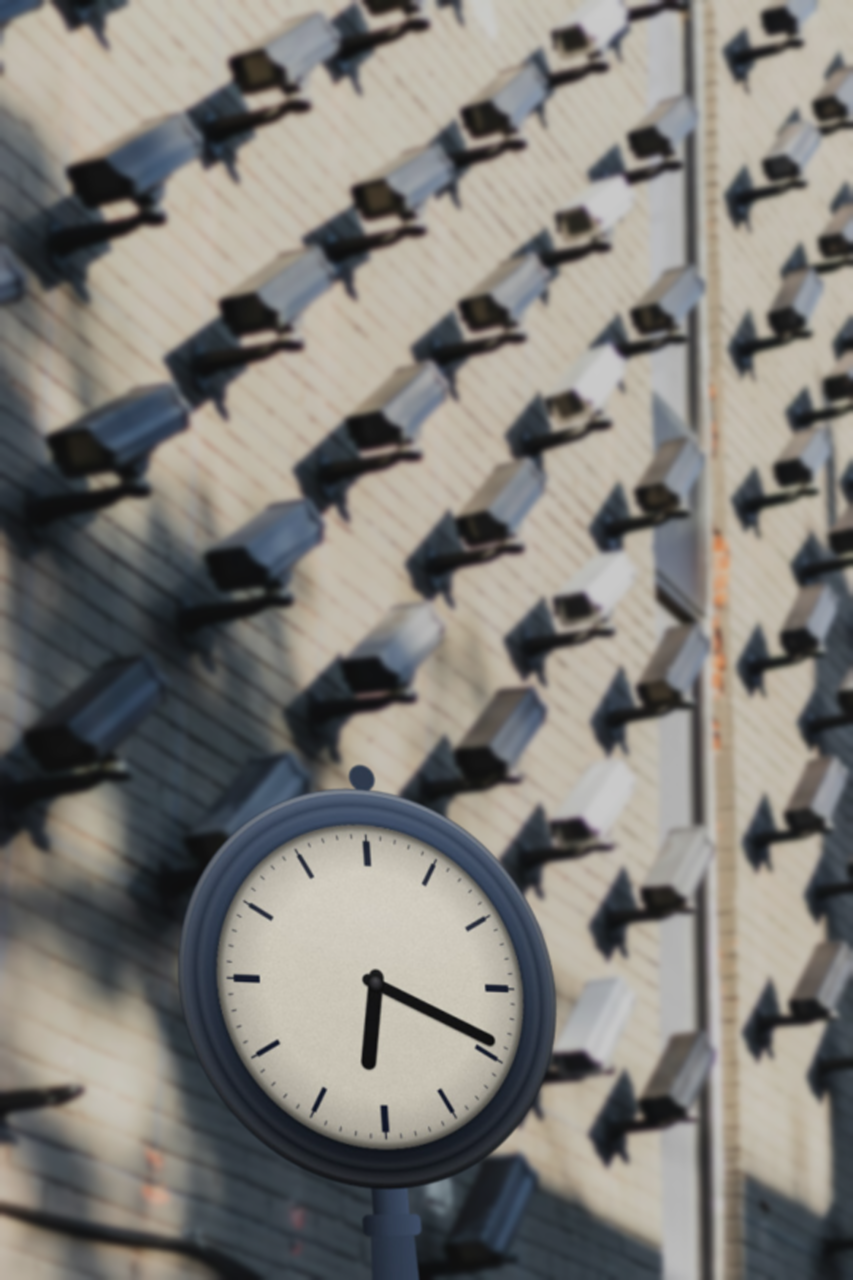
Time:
6:19
